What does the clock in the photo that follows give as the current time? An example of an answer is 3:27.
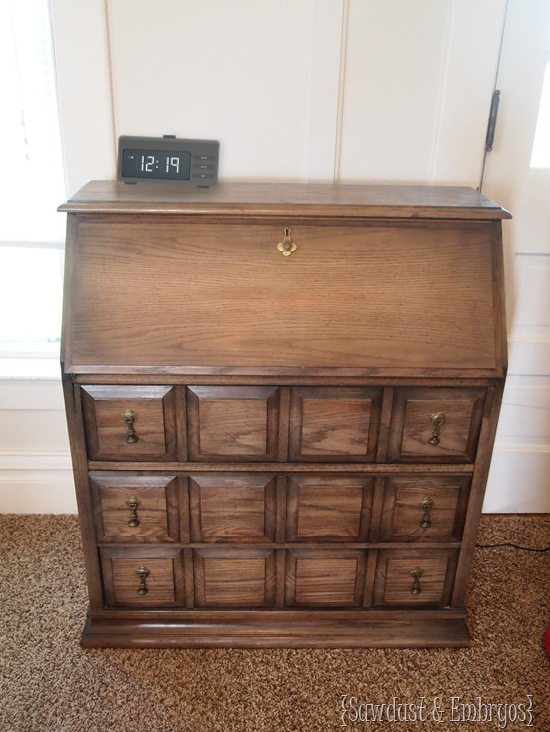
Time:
12:19
